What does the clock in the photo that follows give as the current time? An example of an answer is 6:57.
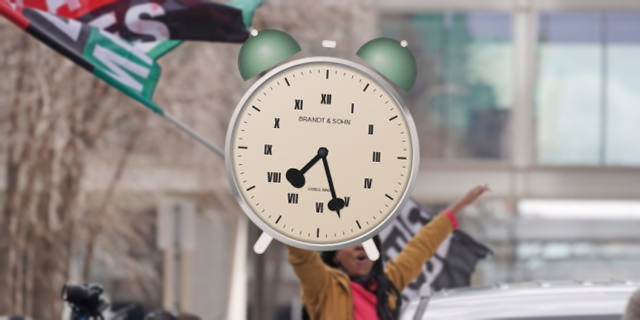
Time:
7:27
